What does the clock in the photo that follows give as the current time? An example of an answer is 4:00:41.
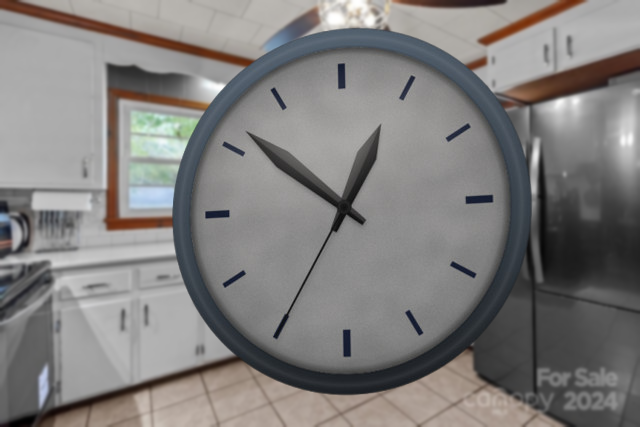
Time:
12:51:35
